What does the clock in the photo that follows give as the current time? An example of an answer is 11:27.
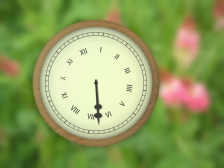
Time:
6:33
